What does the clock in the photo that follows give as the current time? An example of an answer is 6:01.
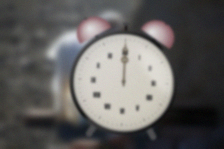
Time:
12:00
